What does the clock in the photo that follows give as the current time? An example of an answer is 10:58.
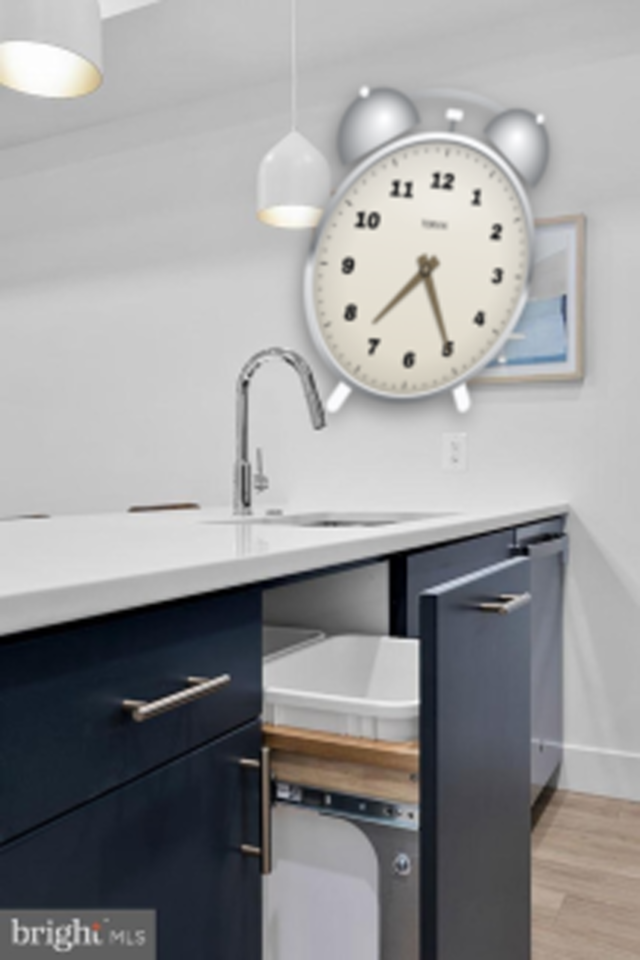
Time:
7:25
